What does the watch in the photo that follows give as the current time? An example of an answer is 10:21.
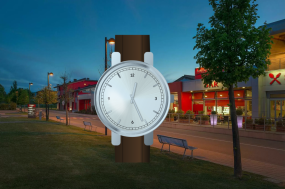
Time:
12:26
